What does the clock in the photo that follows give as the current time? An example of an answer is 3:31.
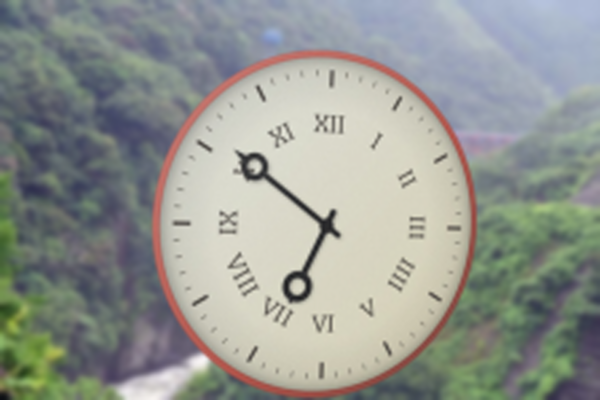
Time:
6:51
